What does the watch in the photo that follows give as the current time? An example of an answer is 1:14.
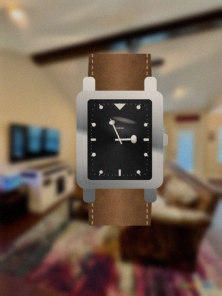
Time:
2:56
